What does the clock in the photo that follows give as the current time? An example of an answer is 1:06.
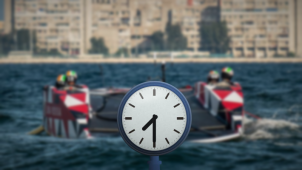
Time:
7:30
